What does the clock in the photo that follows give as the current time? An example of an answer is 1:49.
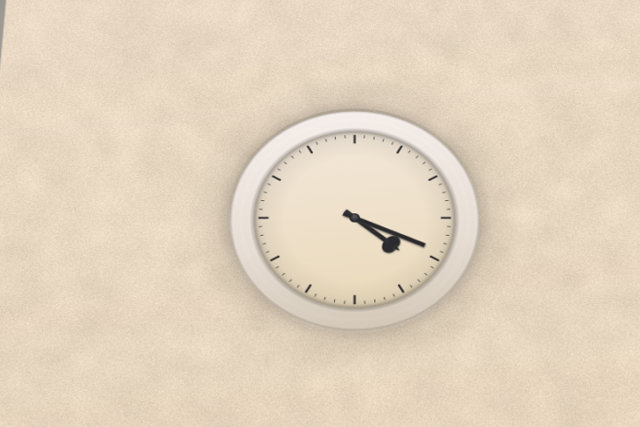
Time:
4:19
